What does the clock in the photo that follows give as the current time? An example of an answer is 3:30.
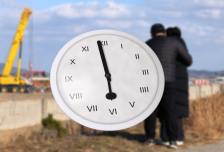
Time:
5:59
